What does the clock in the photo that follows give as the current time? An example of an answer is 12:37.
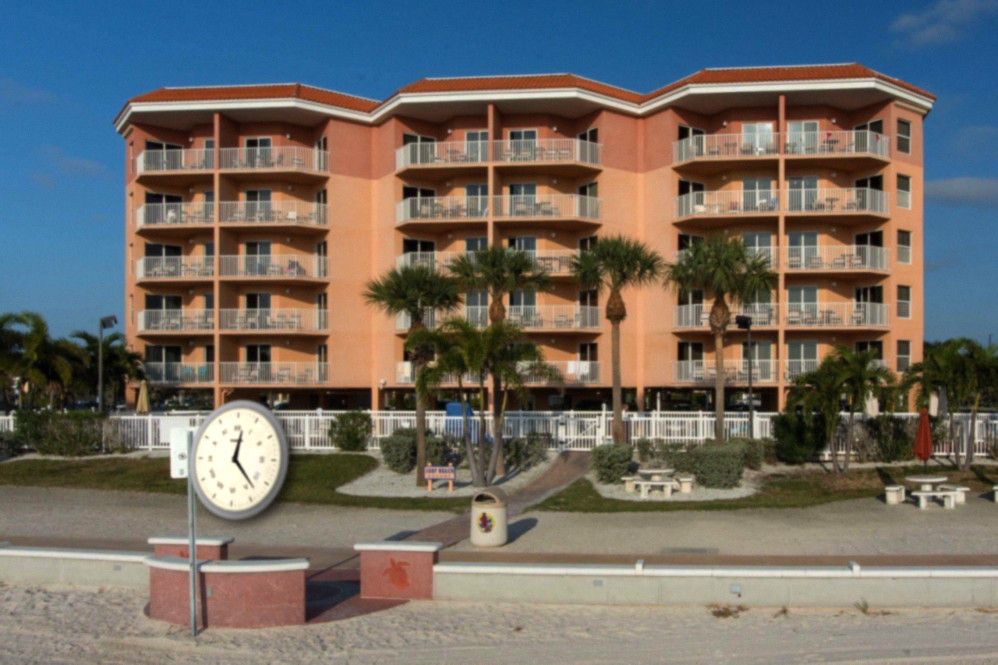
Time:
12:23
